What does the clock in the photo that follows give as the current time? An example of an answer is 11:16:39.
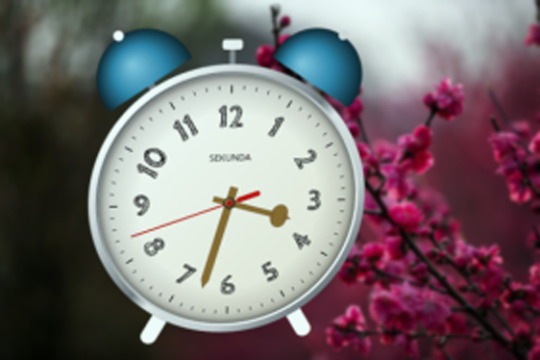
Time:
3:32:42
